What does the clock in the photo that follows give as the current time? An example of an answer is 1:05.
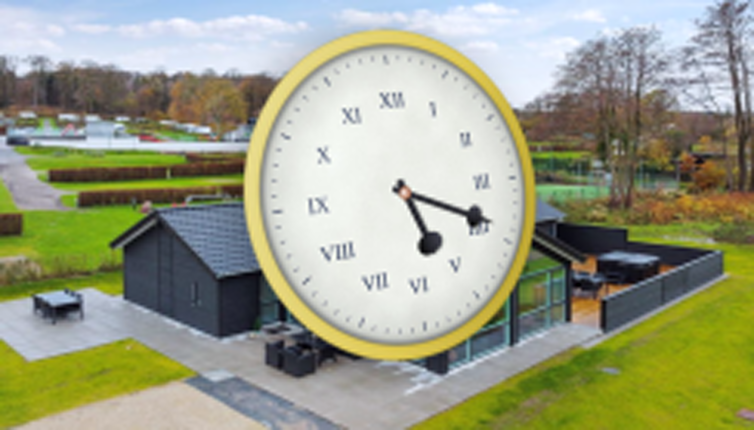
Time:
5:19
